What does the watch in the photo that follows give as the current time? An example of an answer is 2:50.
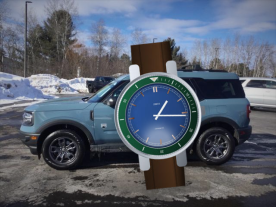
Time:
1:16
